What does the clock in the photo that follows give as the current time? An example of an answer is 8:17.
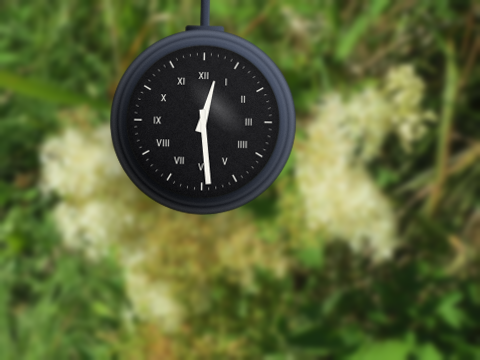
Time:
12:29
